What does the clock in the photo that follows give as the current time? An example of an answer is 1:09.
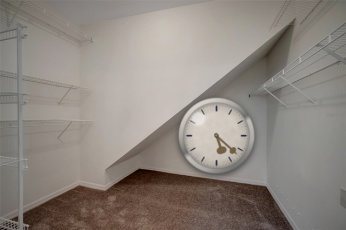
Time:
5:22
